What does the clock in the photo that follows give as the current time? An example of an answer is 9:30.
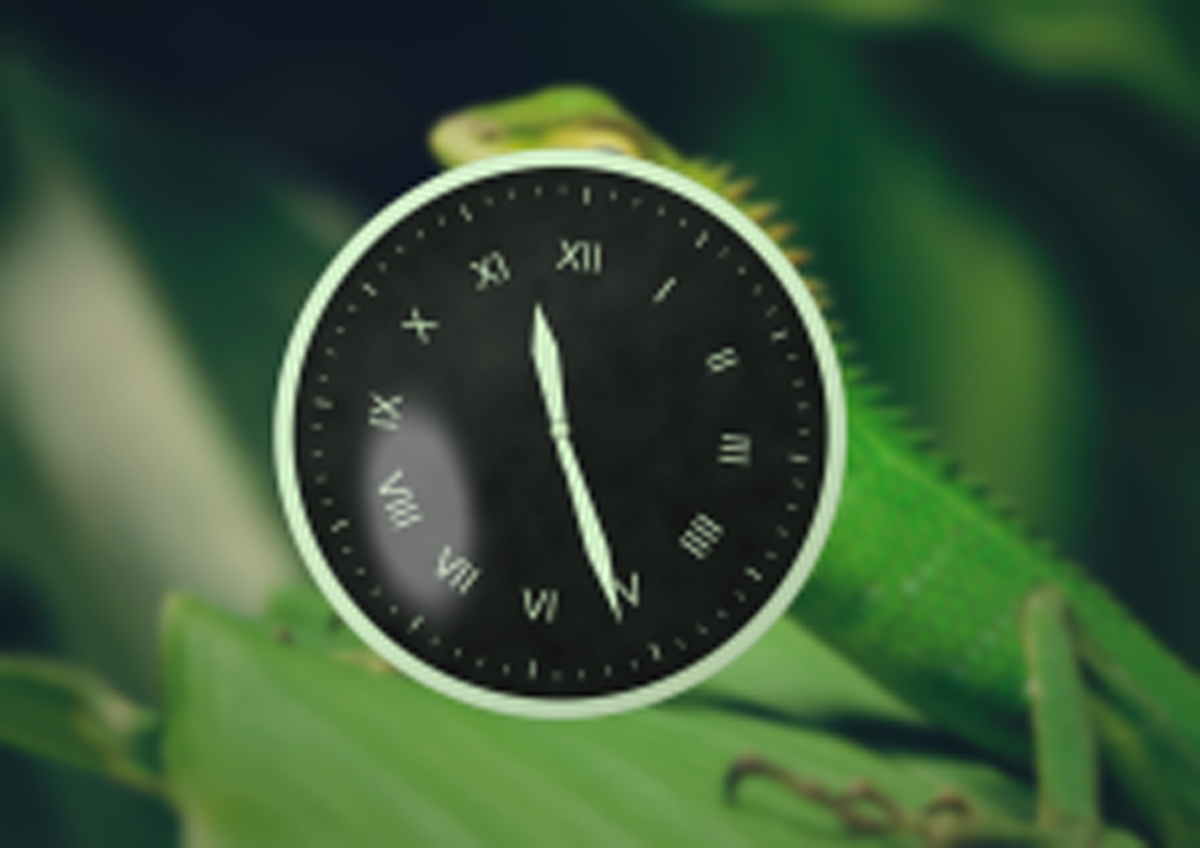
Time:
11:26
